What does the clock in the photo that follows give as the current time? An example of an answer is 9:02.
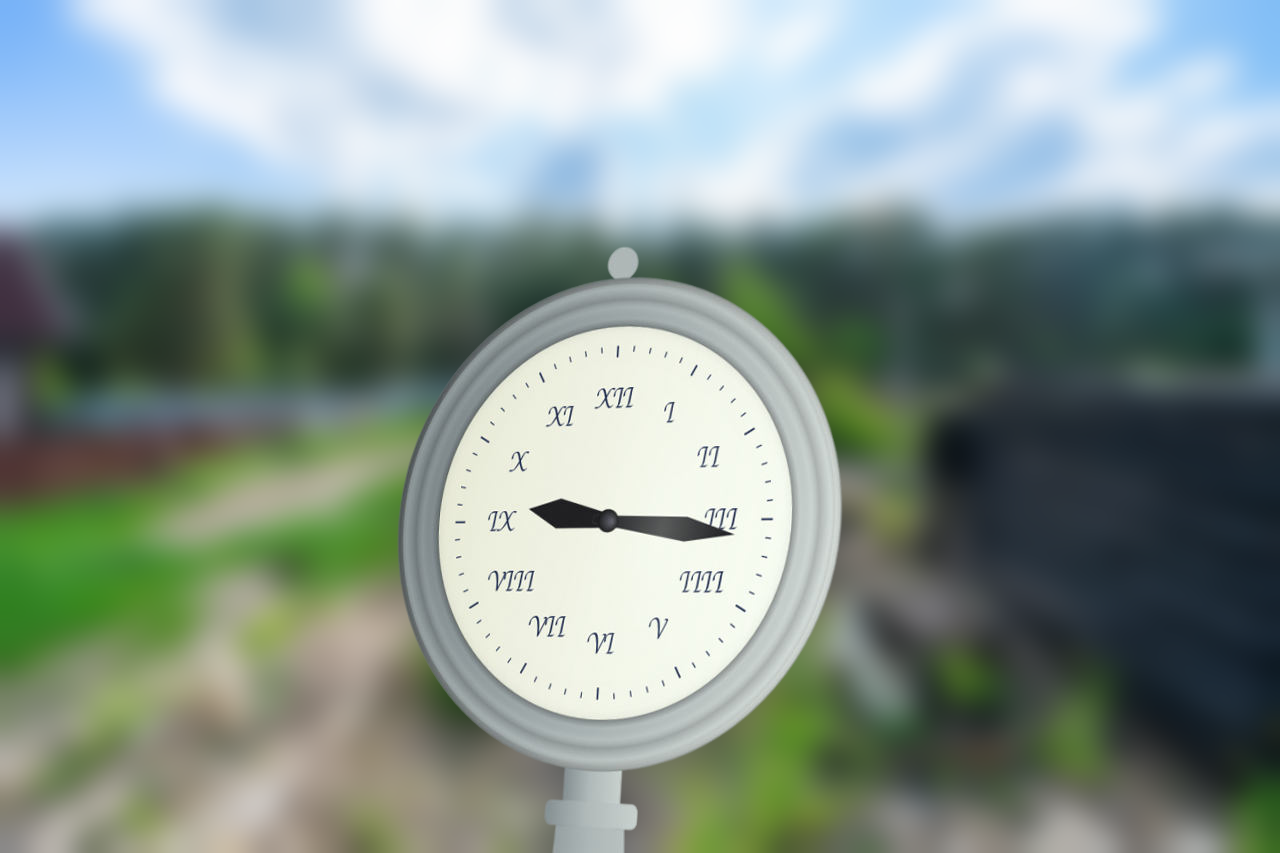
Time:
9:16
